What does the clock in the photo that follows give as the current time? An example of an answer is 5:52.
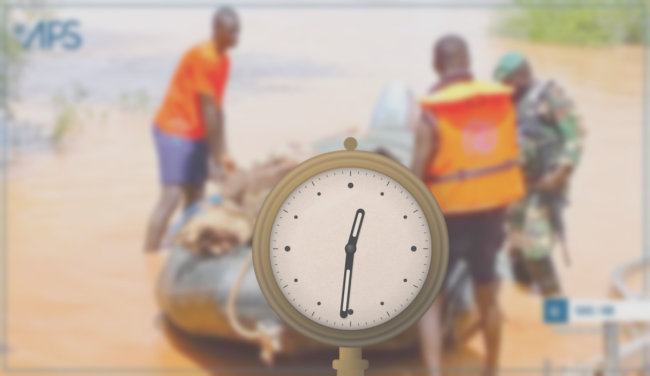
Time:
12:31
